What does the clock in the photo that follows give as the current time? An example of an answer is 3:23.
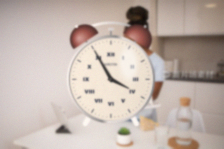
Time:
3:55
